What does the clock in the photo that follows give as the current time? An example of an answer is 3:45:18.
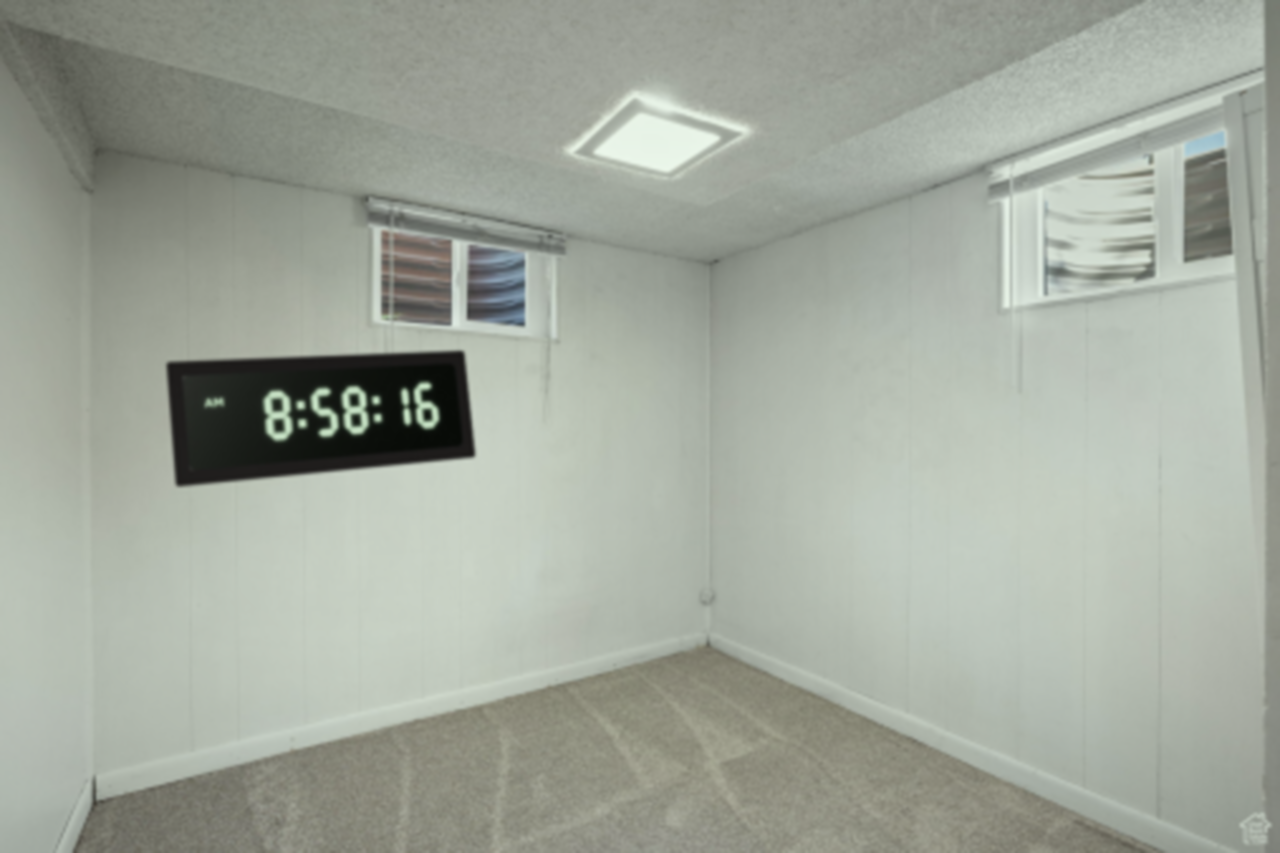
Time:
8:58:16
